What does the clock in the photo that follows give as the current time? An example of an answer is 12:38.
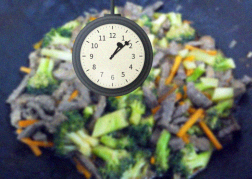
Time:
1:08
